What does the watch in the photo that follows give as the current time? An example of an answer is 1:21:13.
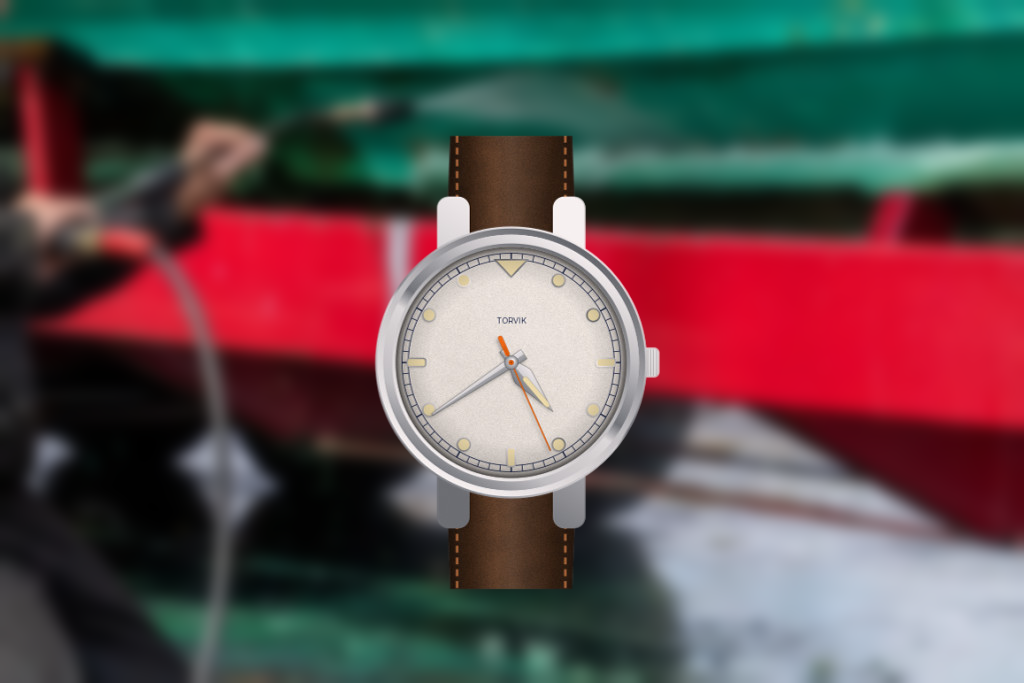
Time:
4:39:26
